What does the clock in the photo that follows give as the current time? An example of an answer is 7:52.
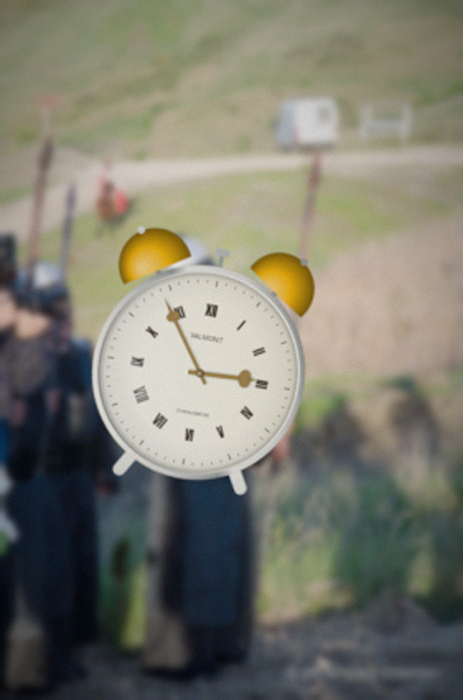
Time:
2:54
